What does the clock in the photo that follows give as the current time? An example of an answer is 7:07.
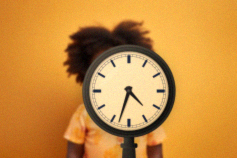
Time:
4:33
